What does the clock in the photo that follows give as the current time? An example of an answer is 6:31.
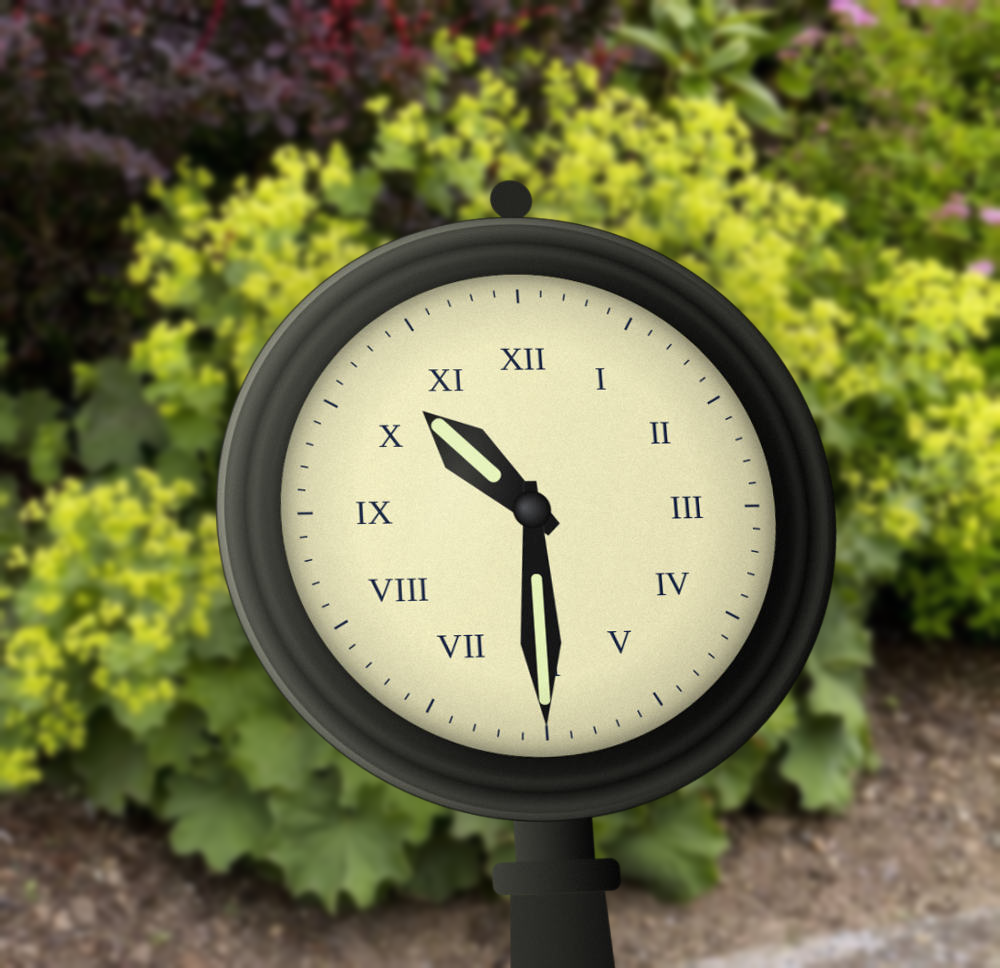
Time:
10:30
